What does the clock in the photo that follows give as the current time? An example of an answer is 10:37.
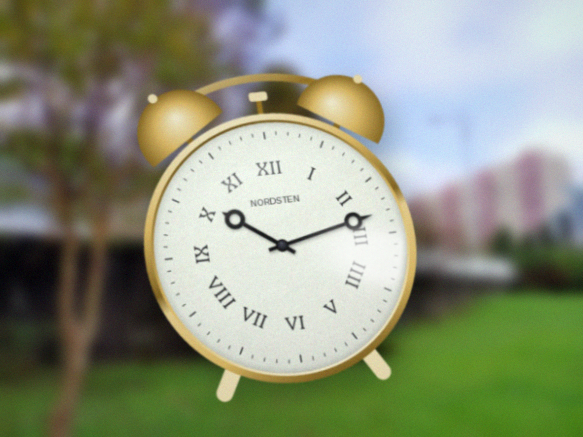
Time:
10:13
